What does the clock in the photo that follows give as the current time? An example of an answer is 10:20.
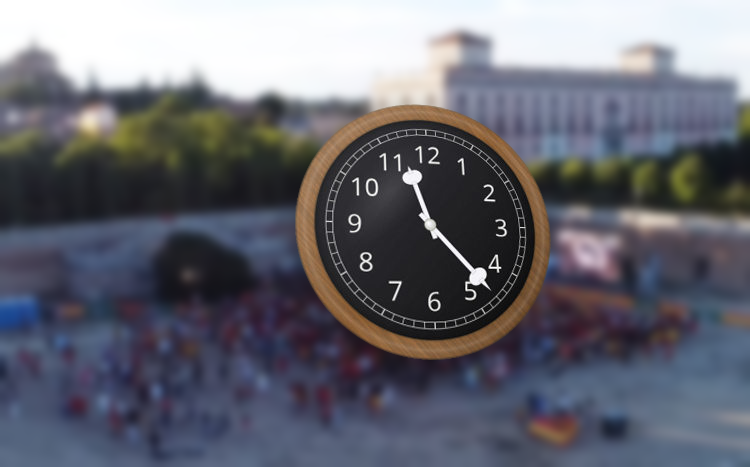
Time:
11:23
